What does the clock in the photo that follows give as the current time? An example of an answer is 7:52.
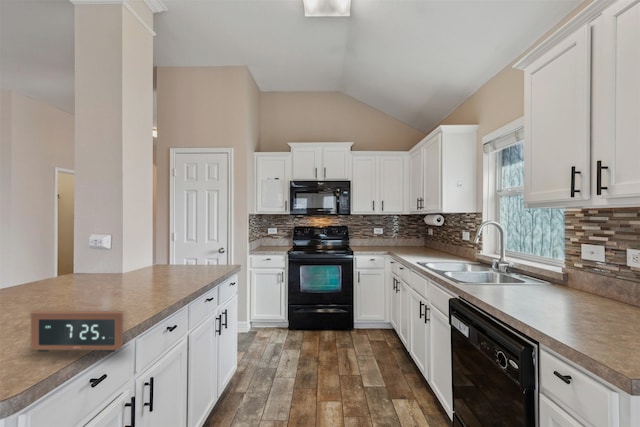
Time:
7:25
